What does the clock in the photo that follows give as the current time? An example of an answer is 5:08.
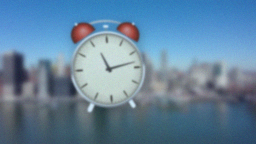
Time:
11:13
